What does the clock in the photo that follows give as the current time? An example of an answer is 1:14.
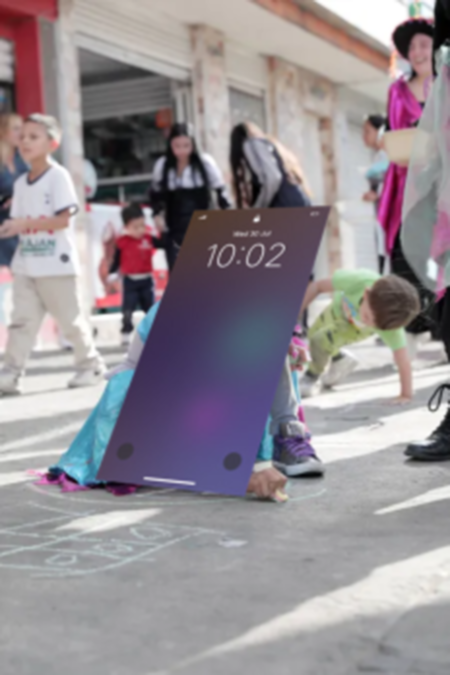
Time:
10:02
